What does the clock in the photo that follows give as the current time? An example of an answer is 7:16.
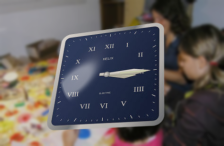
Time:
3:15
